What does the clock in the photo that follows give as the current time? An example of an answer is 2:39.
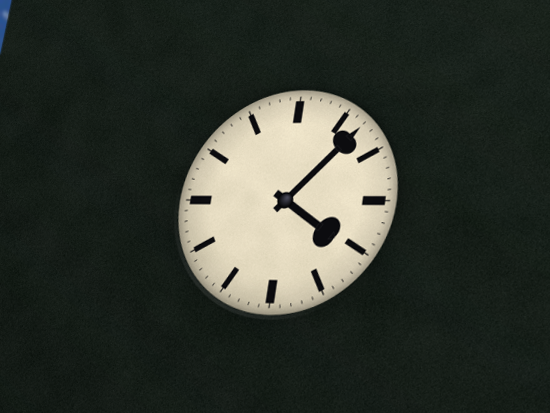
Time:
4:07
